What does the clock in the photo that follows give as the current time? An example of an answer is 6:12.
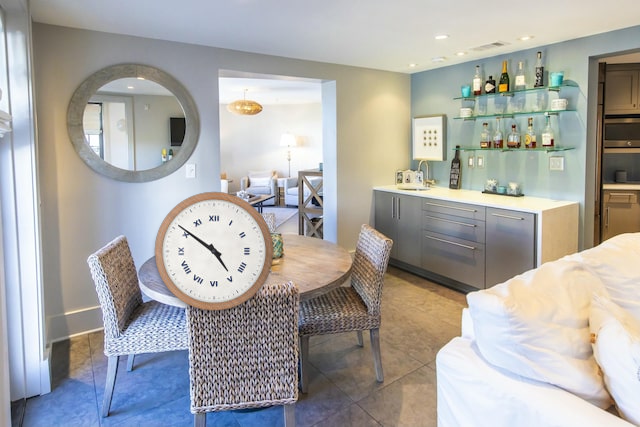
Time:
4:51
